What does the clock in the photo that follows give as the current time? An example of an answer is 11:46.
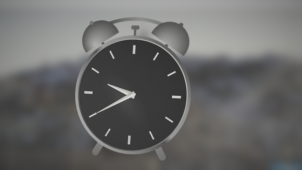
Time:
9:40
